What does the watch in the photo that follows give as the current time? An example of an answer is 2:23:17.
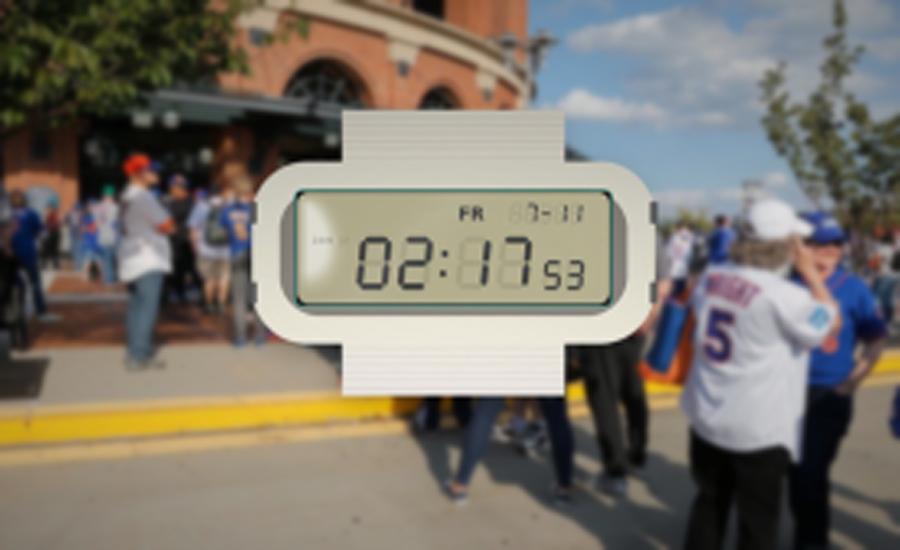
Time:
2:17:53
